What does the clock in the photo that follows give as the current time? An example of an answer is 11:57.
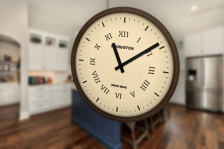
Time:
11:09
